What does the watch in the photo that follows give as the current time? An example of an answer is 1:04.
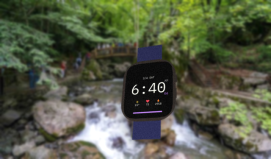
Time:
6:40
